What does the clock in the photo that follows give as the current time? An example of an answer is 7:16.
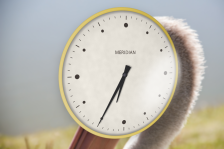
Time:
6:35
